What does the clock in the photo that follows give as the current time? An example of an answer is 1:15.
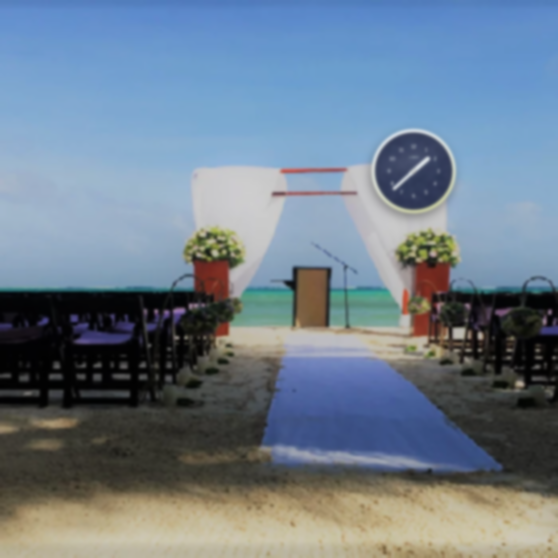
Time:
1:38
